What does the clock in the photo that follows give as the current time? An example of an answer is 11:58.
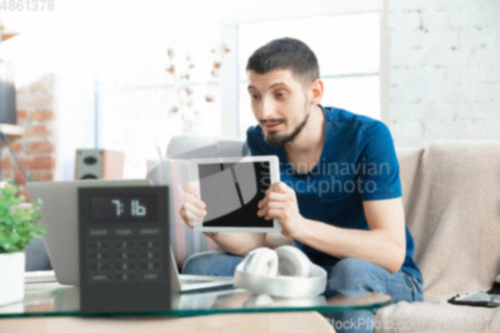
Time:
7:16
